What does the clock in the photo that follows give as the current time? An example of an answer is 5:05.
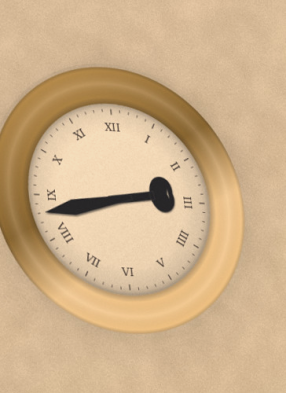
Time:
2:43
